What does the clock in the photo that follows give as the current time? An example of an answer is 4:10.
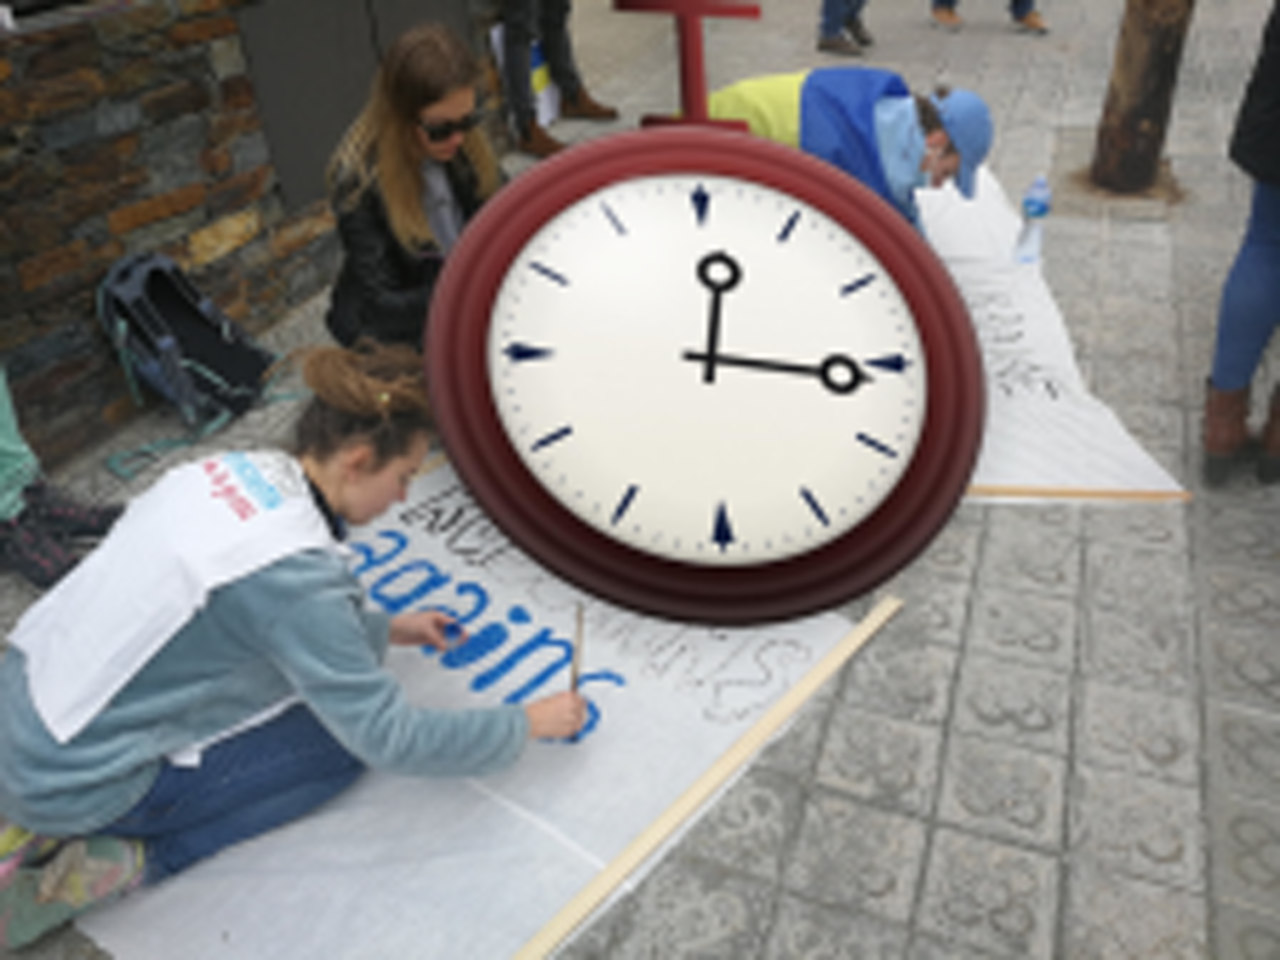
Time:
12:16
